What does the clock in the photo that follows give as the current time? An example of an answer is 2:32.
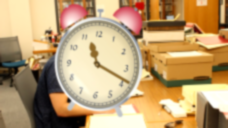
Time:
11:19
